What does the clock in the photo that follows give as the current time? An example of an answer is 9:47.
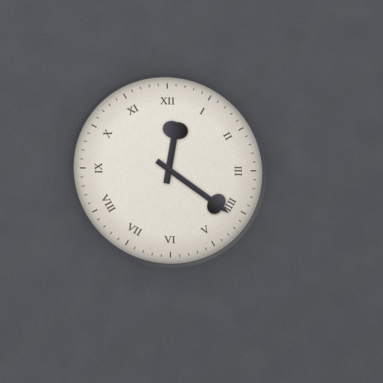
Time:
12:21
